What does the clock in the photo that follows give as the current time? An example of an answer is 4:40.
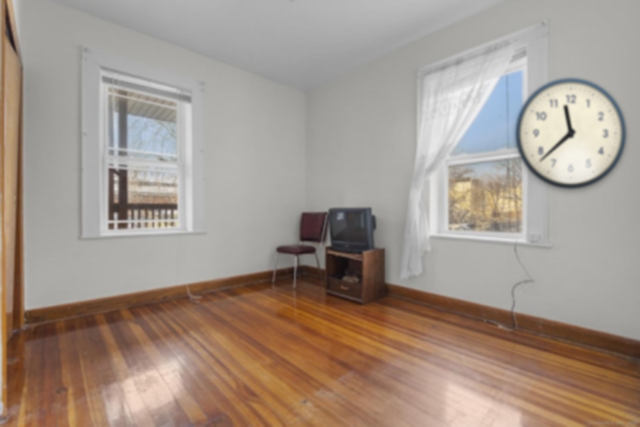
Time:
11:38
